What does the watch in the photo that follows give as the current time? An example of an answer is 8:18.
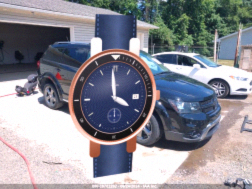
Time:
3:59
